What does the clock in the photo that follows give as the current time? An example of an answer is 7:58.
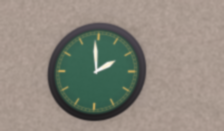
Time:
1:59
